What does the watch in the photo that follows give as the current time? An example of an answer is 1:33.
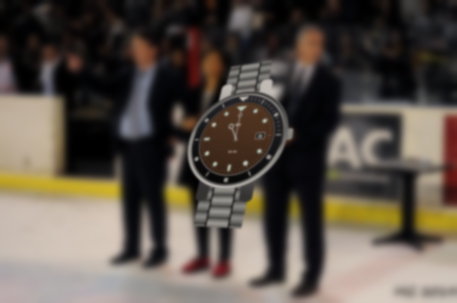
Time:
11:00
